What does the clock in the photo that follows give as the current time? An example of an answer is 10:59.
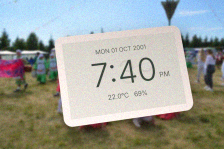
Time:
7:40
